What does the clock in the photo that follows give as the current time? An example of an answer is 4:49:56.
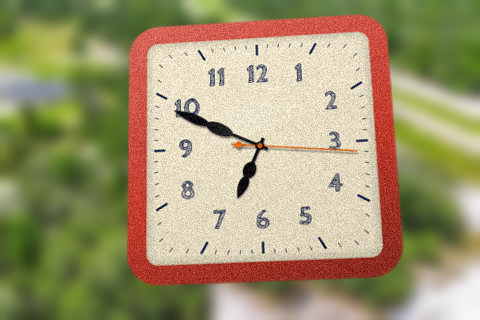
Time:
6:49:16
